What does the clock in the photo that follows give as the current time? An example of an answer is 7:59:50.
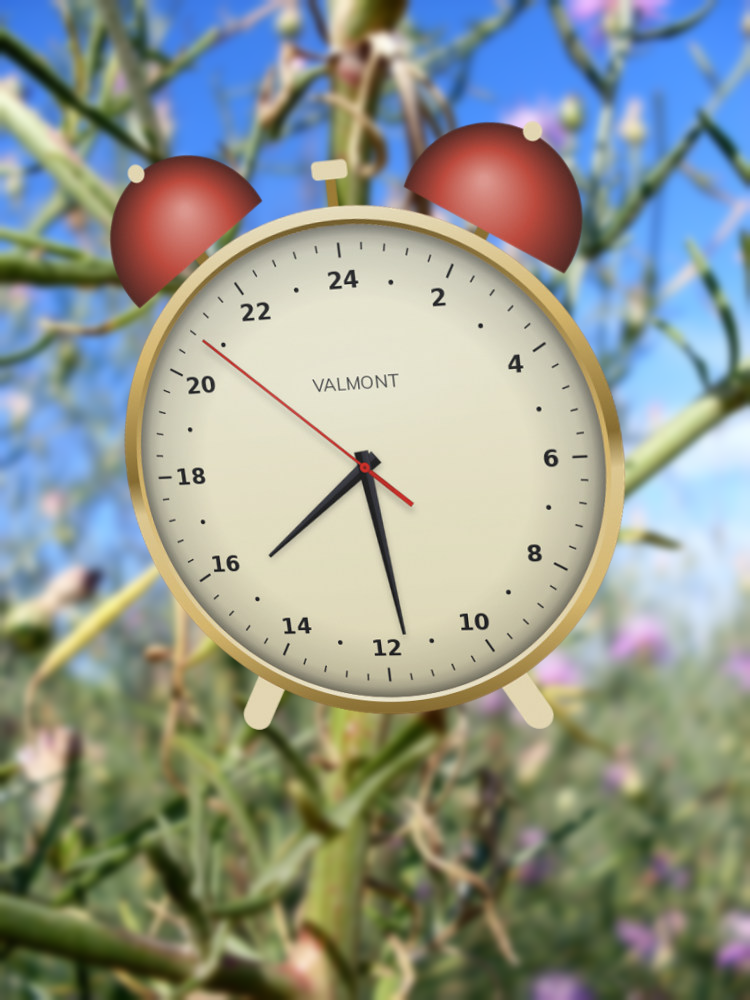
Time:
15:28:52
